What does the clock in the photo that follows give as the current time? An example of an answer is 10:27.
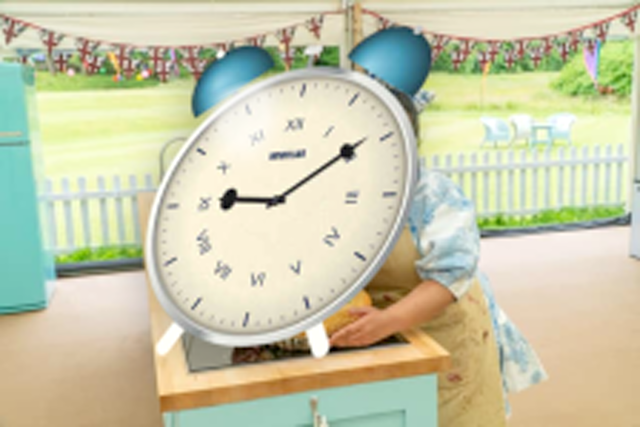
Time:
9:09
